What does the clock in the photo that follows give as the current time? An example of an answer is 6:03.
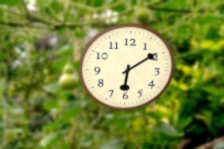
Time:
6:09
